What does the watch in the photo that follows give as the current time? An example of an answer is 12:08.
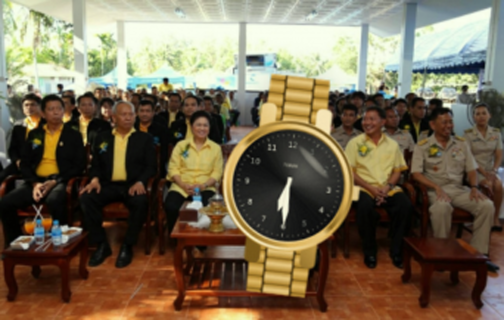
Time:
6:30
